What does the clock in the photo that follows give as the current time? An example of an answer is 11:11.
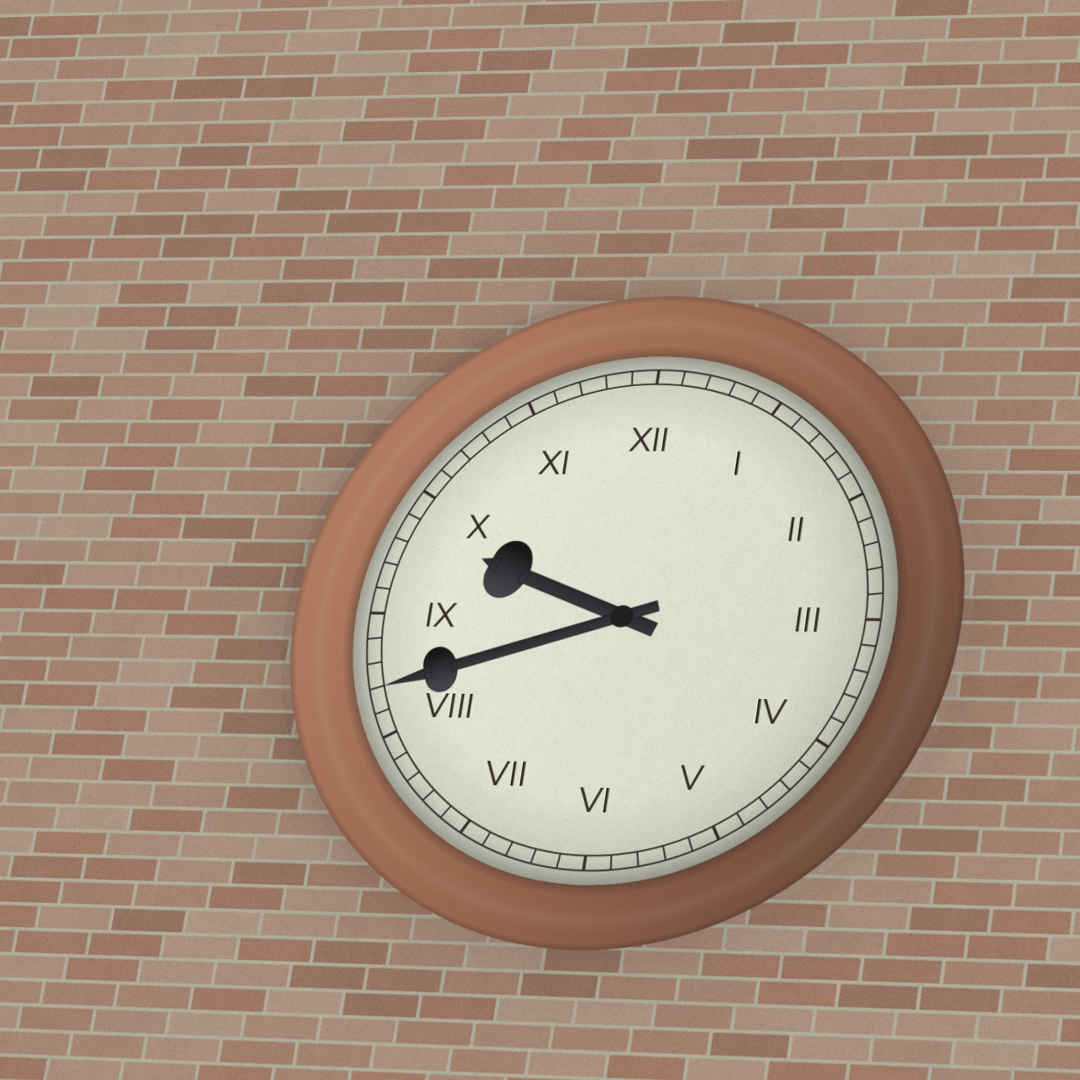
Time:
9:42
